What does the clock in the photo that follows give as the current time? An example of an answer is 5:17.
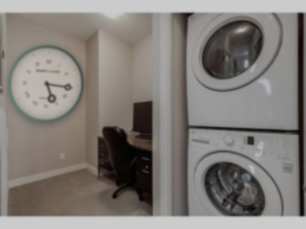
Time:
5:16
